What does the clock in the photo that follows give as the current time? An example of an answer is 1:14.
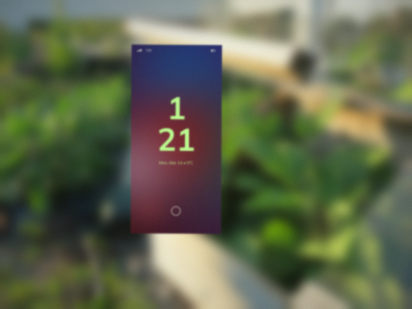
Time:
1:21
